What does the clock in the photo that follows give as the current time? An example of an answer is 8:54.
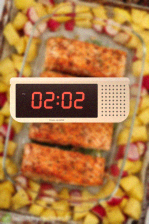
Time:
2:02
